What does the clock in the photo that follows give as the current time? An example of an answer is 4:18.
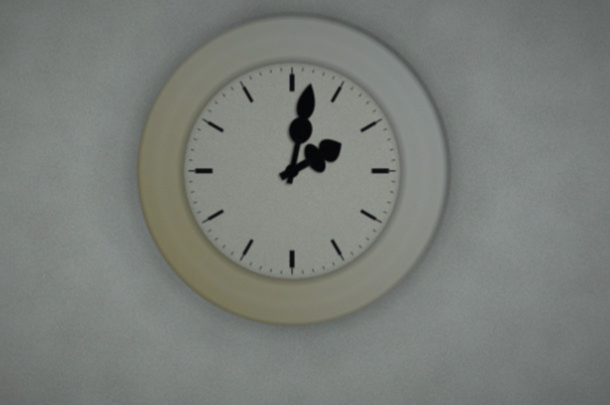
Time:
2:02
